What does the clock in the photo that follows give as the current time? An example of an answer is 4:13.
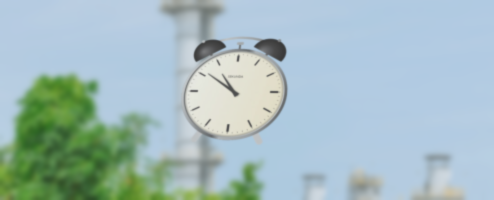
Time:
10:51
